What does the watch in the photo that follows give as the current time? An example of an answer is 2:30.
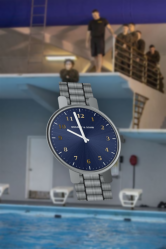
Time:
9:58
